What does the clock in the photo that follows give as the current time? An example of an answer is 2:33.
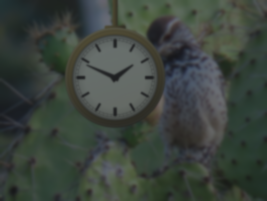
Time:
1:49
